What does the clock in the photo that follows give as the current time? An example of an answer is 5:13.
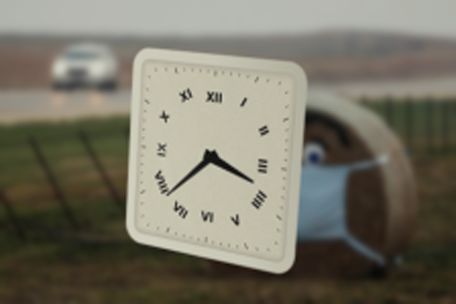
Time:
3:38
